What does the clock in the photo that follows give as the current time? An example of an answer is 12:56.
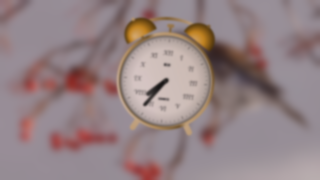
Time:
7:36
